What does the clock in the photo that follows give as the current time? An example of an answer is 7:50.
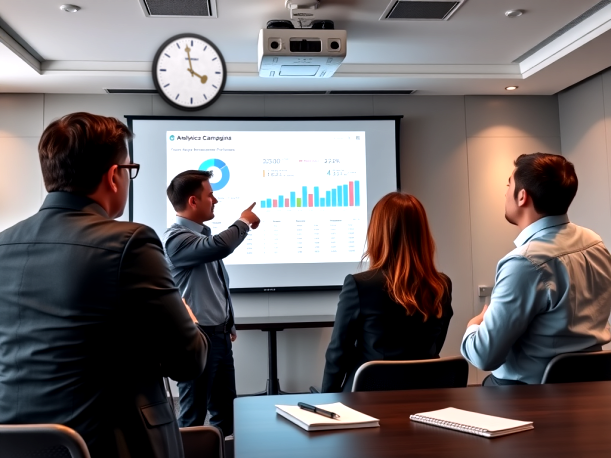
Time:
3:58
